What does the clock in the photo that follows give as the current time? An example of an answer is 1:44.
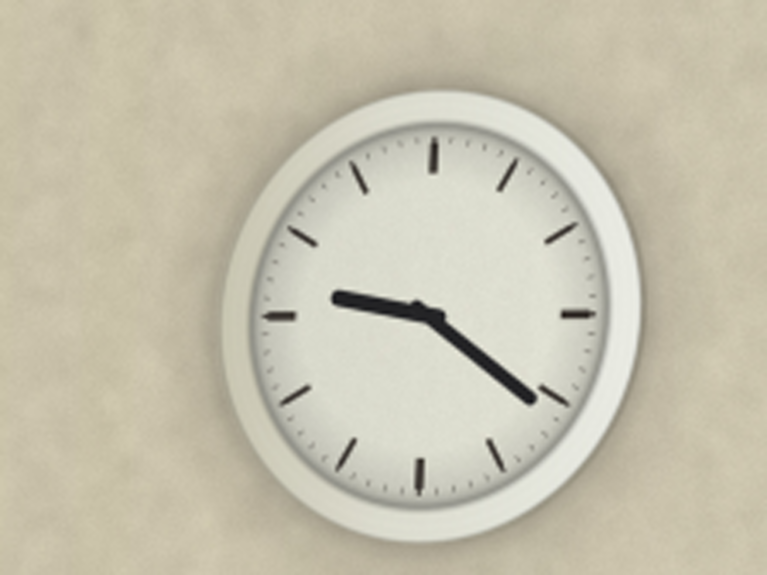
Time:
9:21
